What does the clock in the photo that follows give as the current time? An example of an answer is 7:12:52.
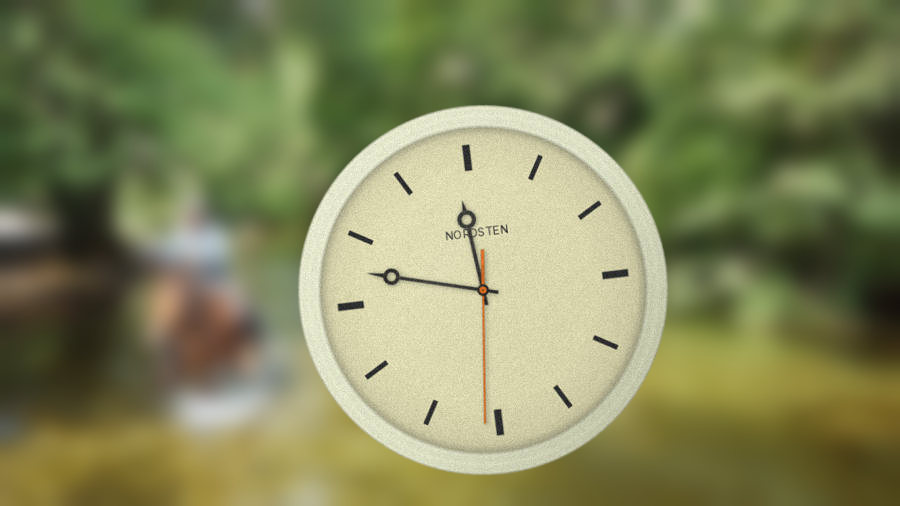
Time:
11:47:31
